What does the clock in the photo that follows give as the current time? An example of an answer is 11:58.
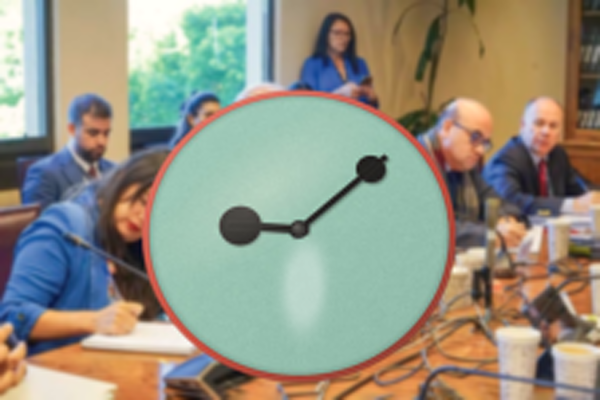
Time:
9:08
